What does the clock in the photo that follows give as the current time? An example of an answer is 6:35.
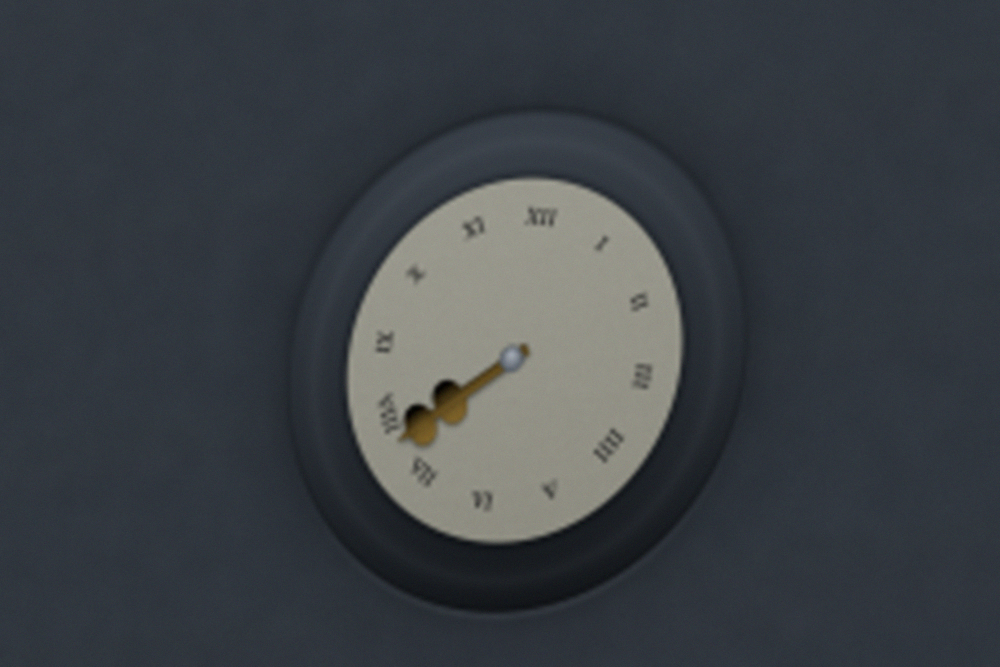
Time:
7:38
